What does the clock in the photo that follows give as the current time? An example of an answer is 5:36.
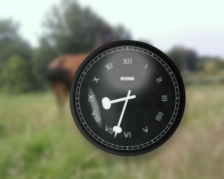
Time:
8:33
